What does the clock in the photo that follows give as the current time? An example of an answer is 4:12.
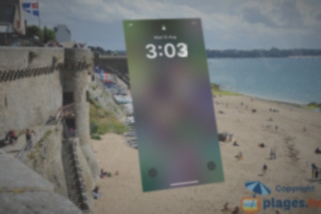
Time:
3:03
